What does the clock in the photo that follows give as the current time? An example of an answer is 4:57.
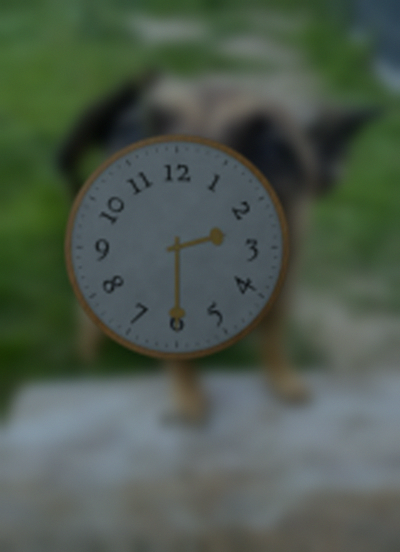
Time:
2:30
